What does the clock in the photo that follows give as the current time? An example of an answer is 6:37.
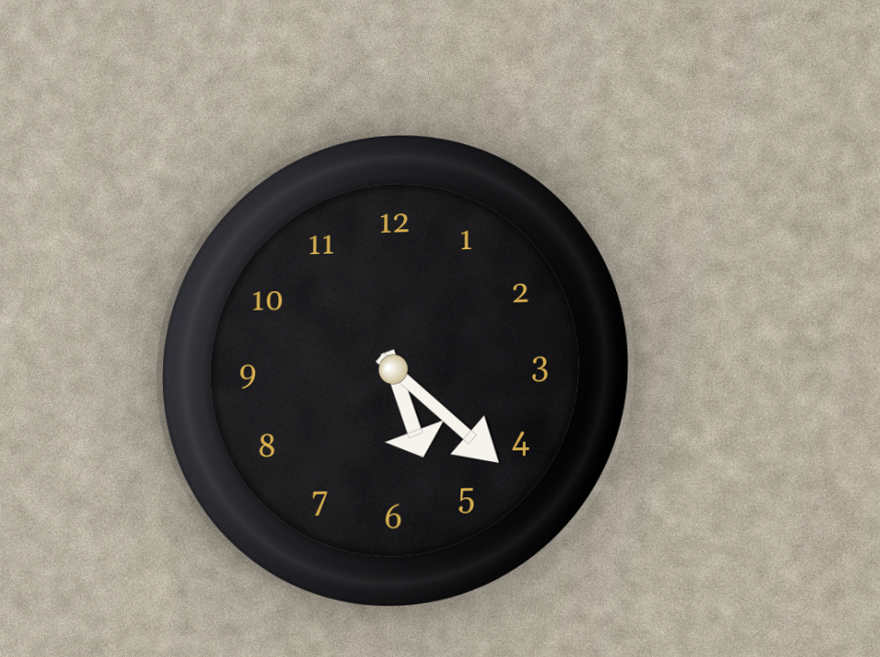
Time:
5:22
